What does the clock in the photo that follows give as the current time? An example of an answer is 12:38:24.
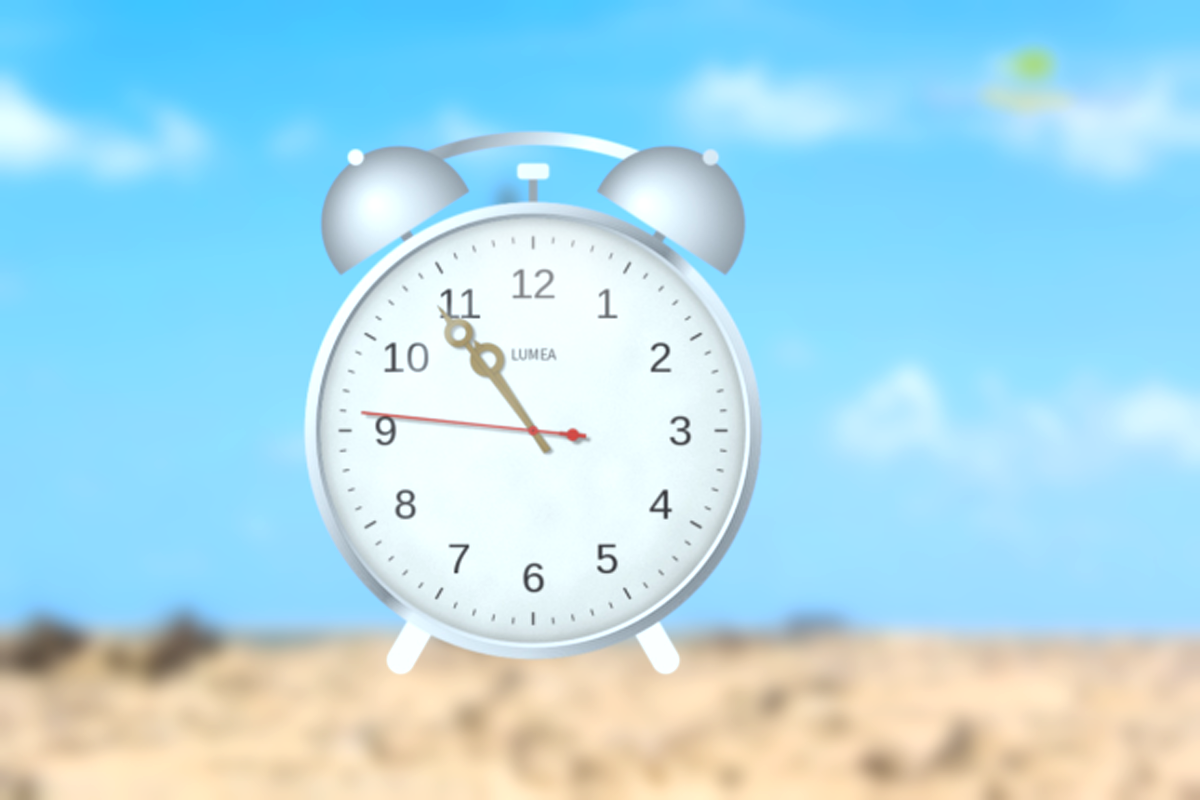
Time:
10:53:46
